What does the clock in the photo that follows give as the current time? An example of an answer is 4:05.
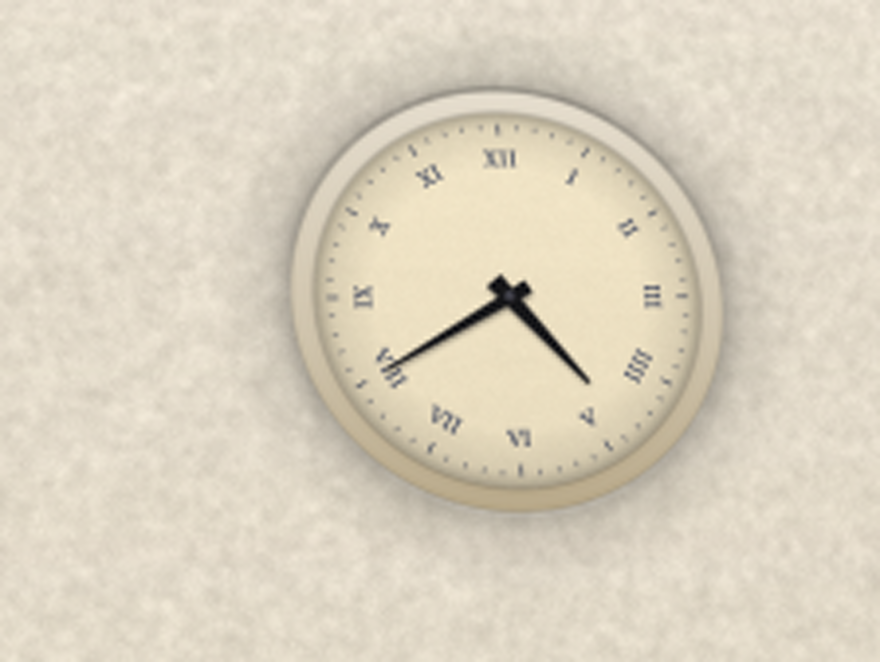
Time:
4:40
